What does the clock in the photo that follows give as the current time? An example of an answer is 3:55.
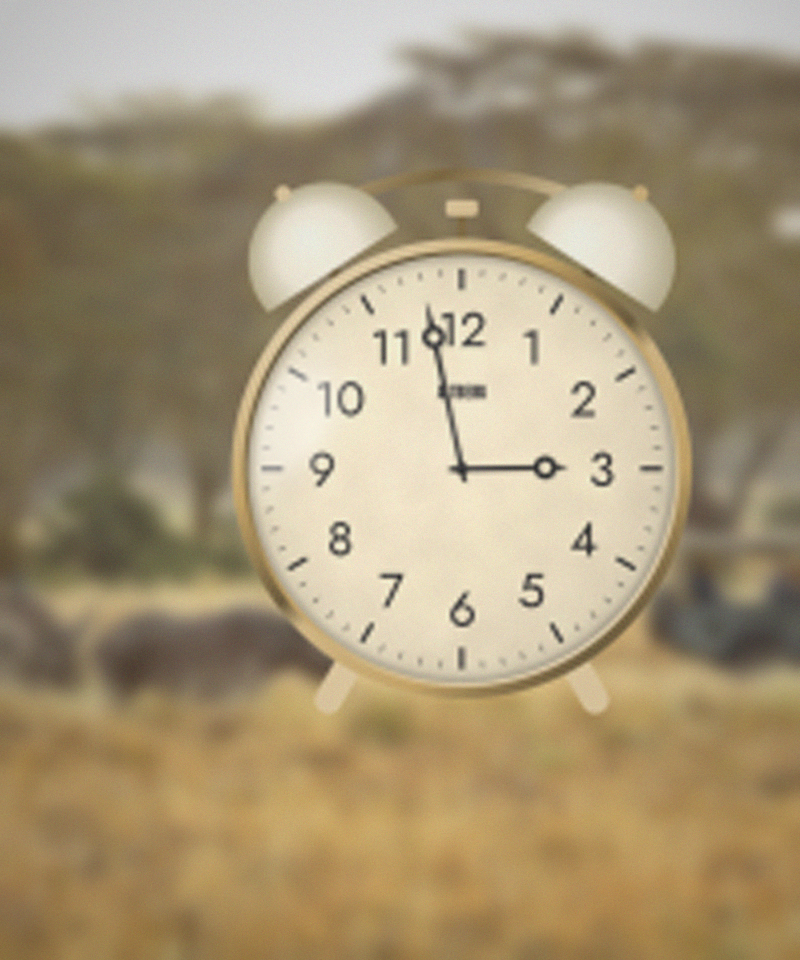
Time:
2:58
